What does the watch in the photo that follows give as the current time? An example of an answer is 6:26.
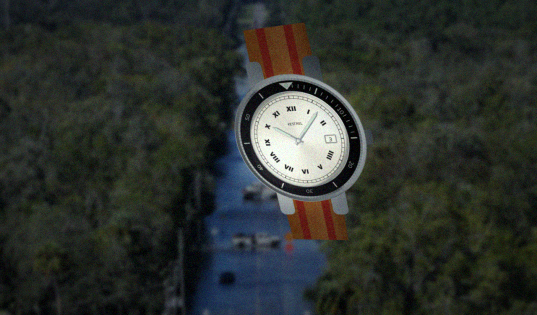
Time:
10:07
